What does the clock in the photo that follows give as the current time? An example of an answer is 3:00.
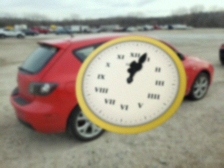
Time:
12:03
